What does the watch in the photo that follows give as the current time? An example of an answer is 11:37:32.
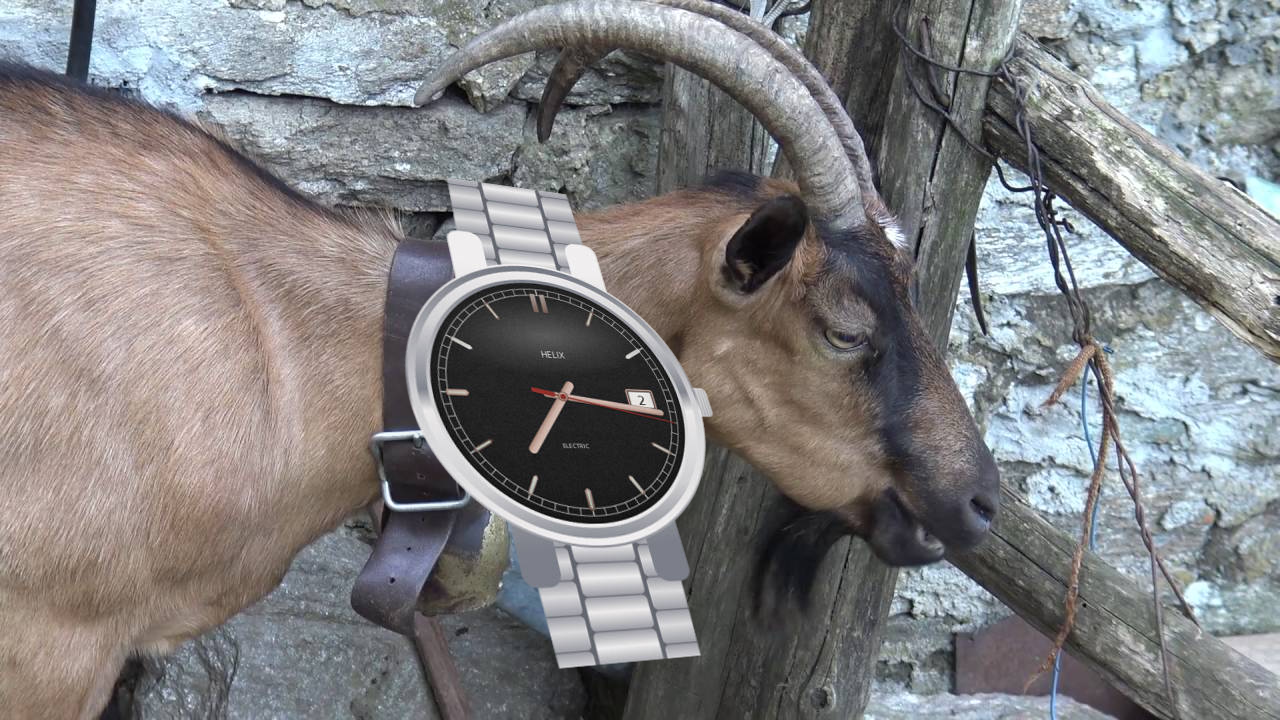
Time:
7:16:17
